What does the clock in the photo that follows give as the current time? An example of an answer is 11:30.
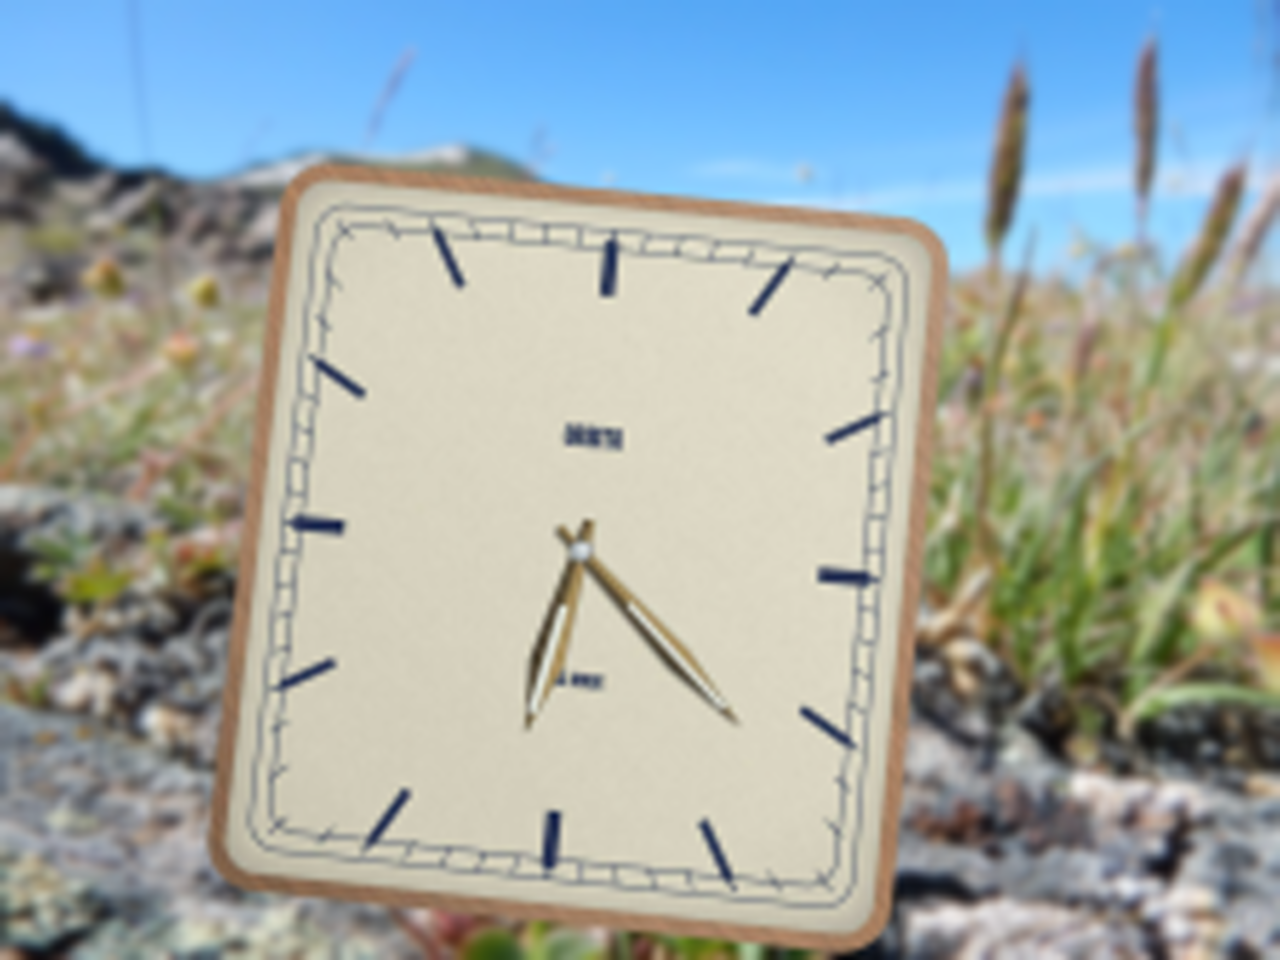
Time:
6:22
